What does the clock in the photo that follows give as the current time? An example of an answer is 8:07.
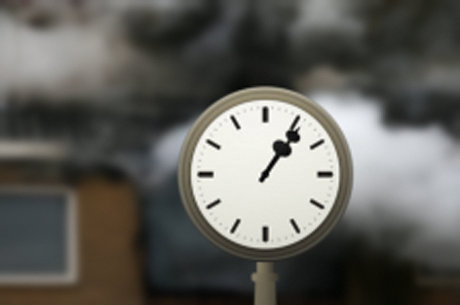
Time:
1:06
